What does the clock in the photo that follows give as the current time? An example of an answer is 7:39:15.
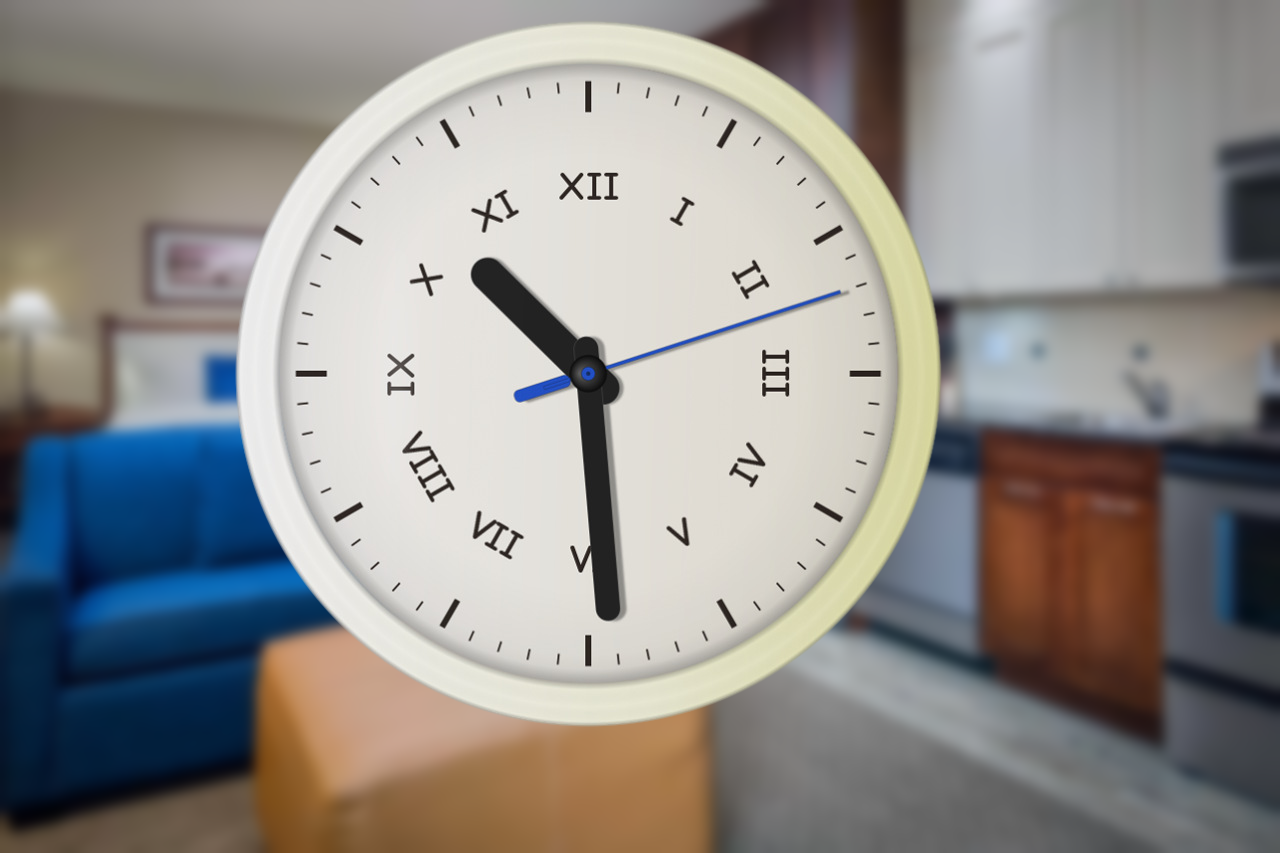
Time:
10:29:12
